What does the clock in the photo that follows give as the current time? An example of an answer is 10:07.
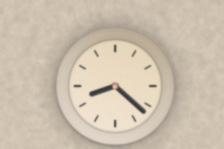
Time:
8:22
